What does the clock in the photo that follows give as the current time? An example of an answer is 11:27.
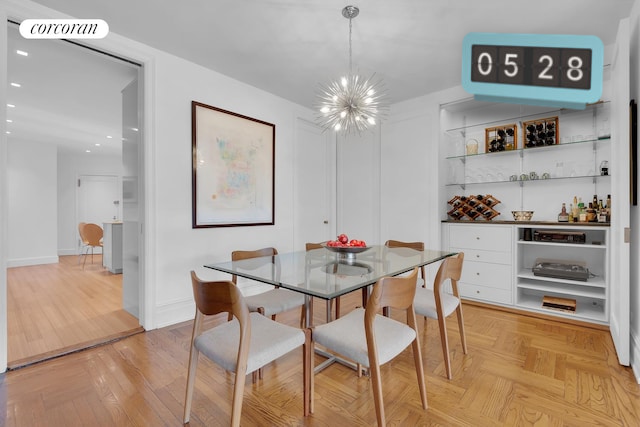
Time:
5:28
